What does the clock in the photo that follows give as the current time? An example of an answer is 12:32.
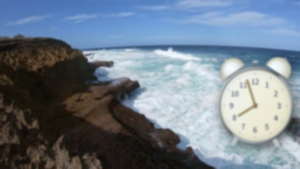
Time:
7:57
